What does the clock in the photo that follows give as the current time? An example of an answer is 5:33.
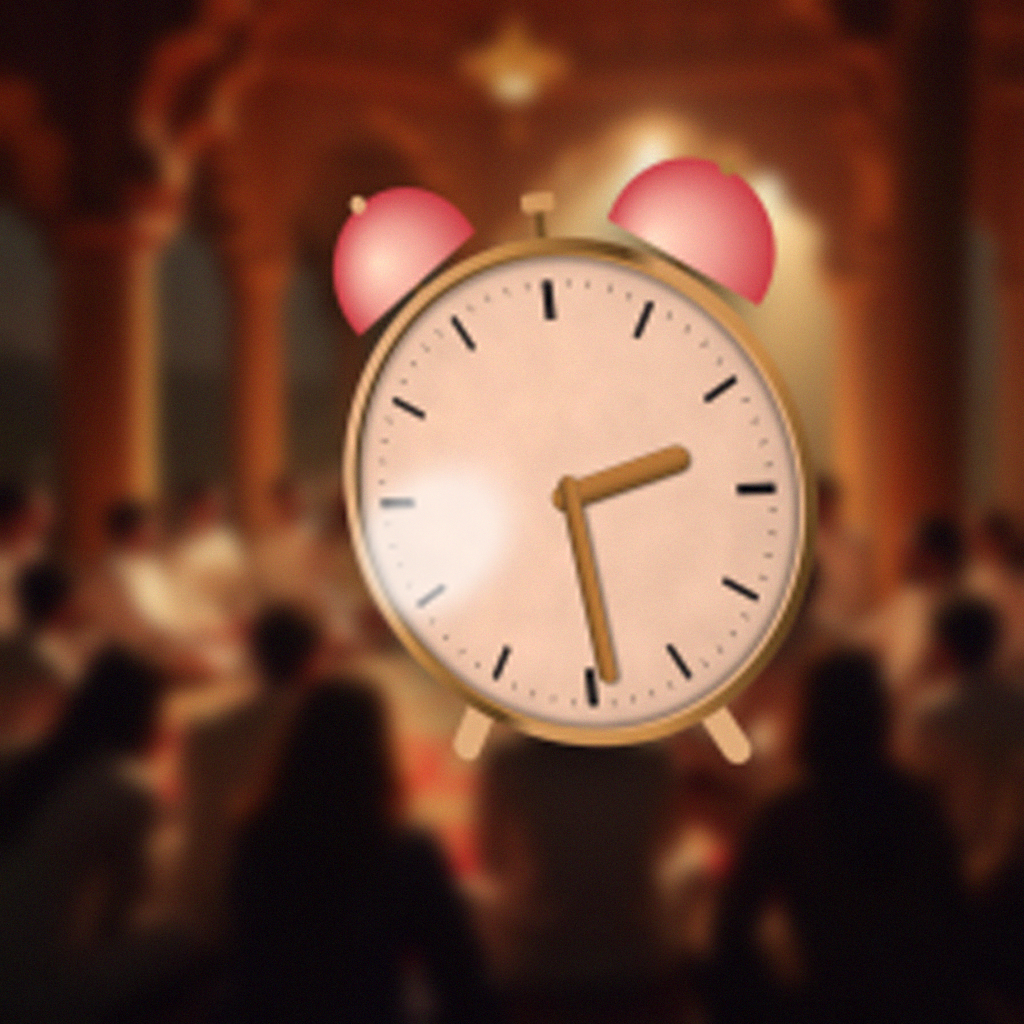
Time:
2:29
